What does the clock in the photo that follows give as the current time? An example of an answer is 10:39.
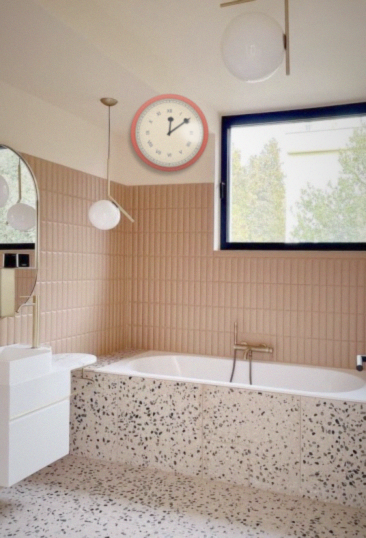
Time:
12:09
